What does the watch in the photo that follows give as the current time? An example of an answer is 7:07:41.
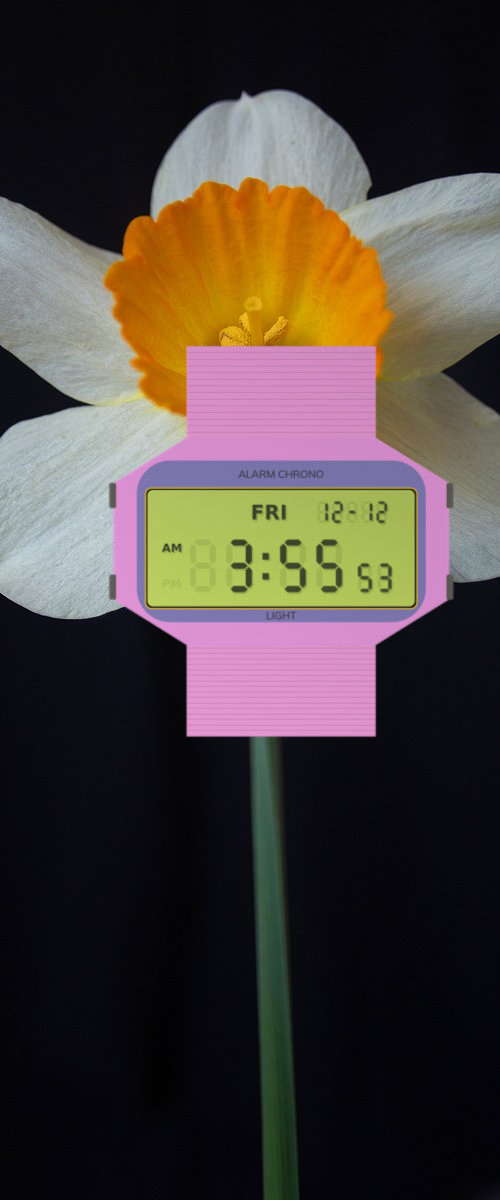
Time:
3:55:53
